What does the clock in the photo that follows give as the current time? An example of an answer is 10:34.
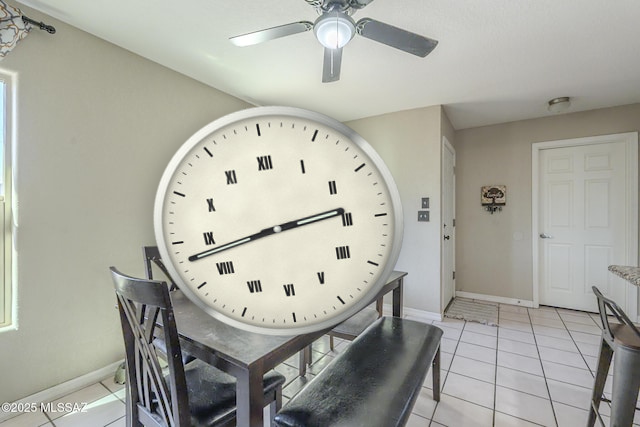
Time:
2:43
